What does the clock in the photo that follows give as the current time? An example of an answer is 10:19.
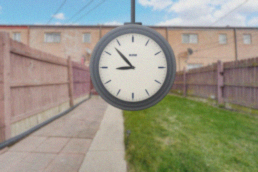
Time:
8:53
